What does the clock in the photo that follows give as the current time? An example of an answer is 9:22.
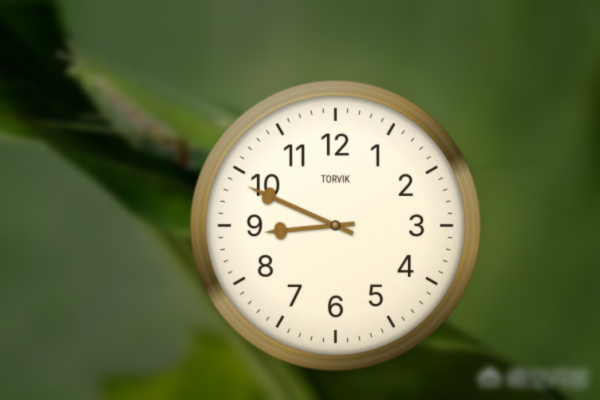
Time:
8:49
